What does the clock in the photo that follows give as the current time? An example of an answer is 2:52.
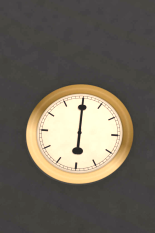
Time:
6:00
